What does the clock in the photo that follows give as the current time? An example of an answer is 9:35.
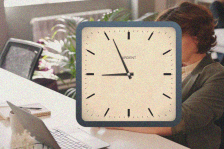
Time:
8:56
